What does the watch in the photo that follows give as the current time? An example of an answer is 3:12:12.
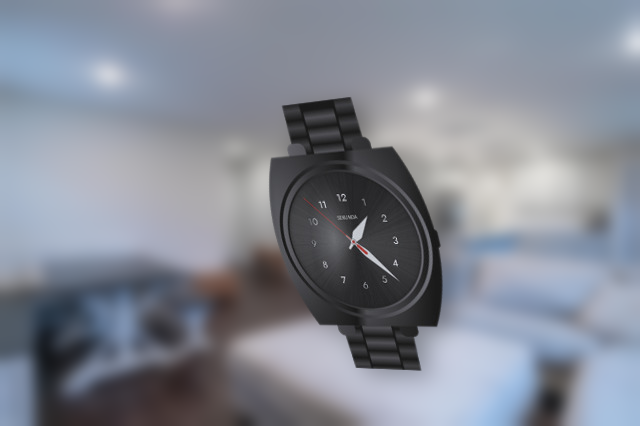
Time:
1:22:53
